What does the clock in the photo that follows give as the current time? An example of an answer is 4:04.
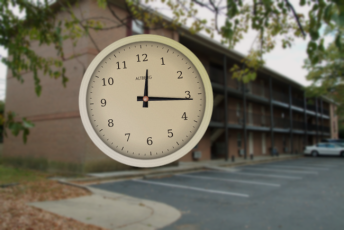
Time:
12:16
